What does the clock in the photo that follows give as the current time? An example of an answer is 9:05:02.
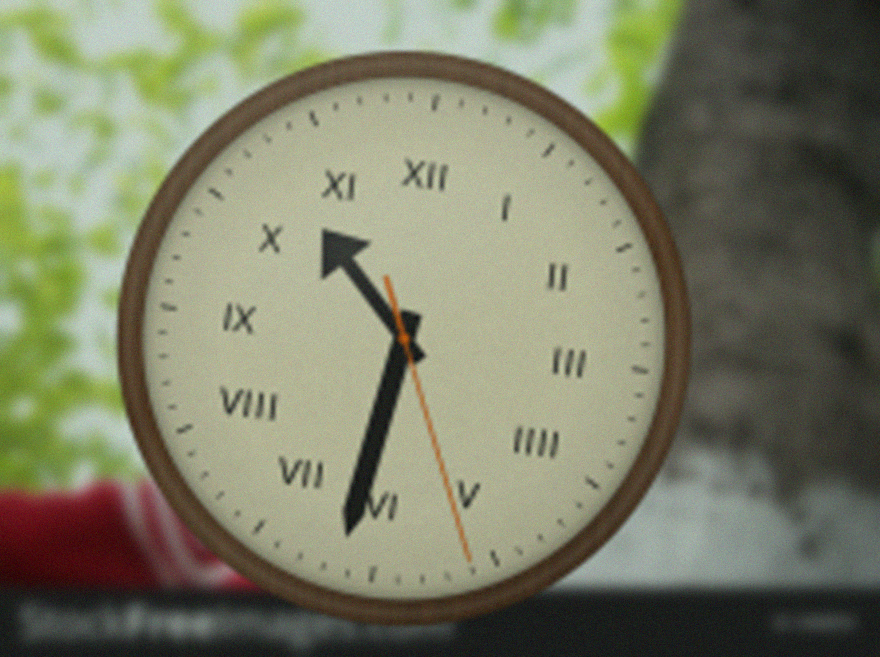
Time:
10:31:26
